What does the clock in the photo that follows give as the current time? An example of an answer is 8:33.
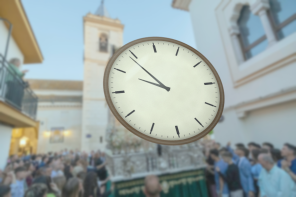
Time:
9:54
